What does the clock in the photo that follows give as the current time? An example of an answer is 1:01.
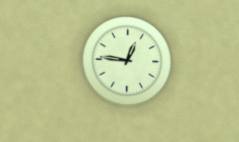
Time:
12:46
